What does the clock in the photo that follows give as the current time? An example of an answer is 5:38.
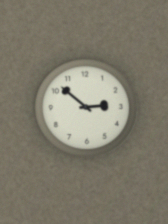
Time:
2:52
